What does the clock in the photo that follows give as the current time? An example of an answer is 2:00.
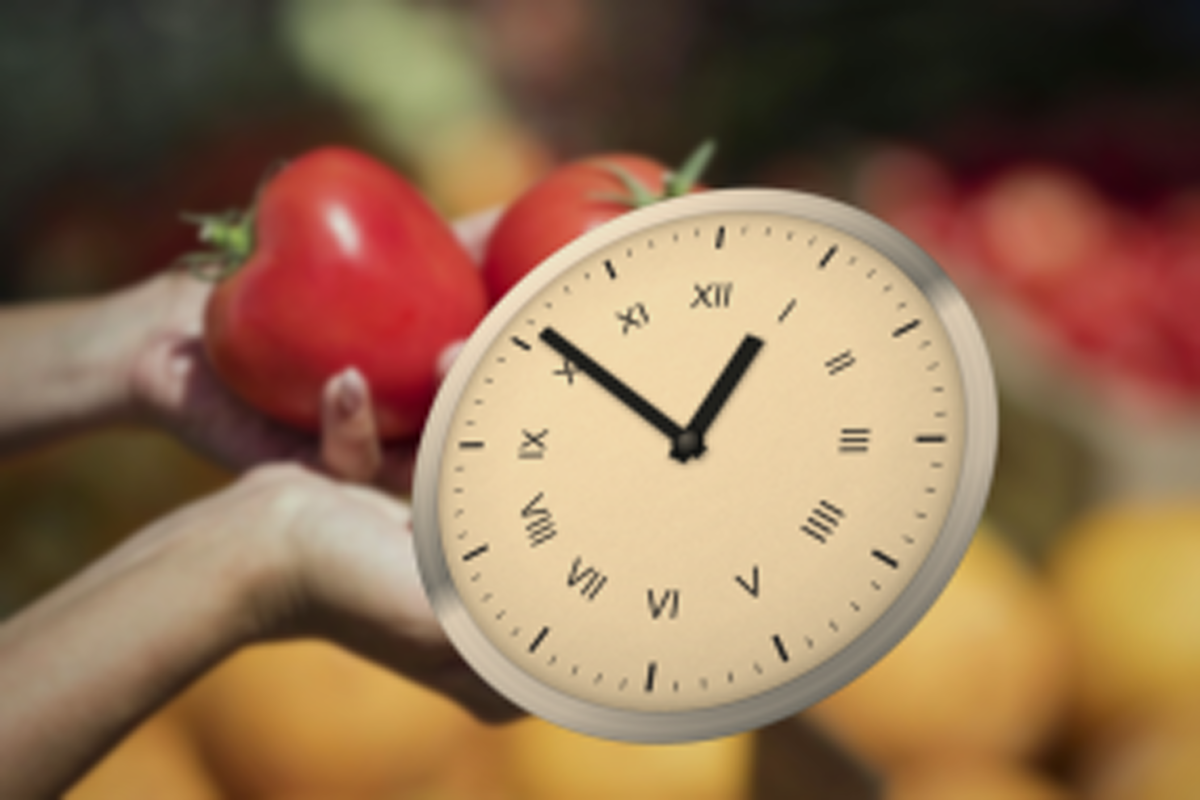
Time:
12:51
